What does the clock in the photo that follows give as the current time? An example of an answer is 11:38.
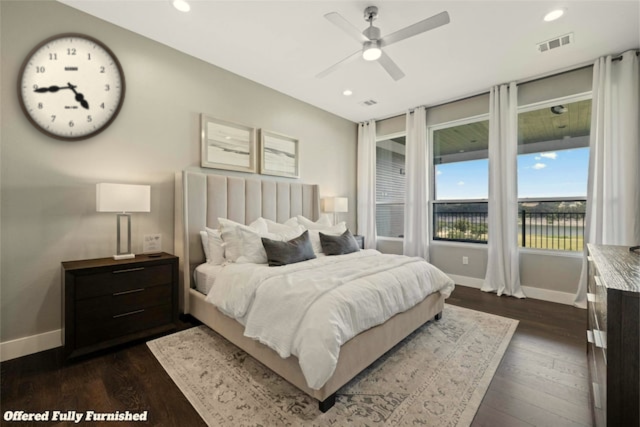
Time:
4:44
